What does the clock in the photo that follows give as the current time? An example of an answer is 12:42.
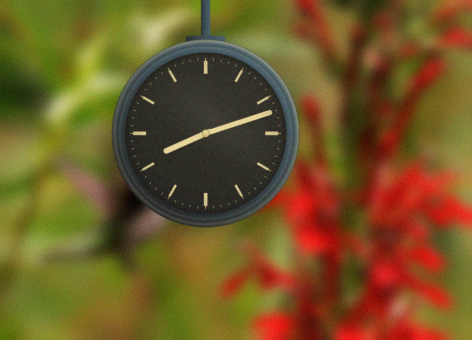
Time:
8:12
